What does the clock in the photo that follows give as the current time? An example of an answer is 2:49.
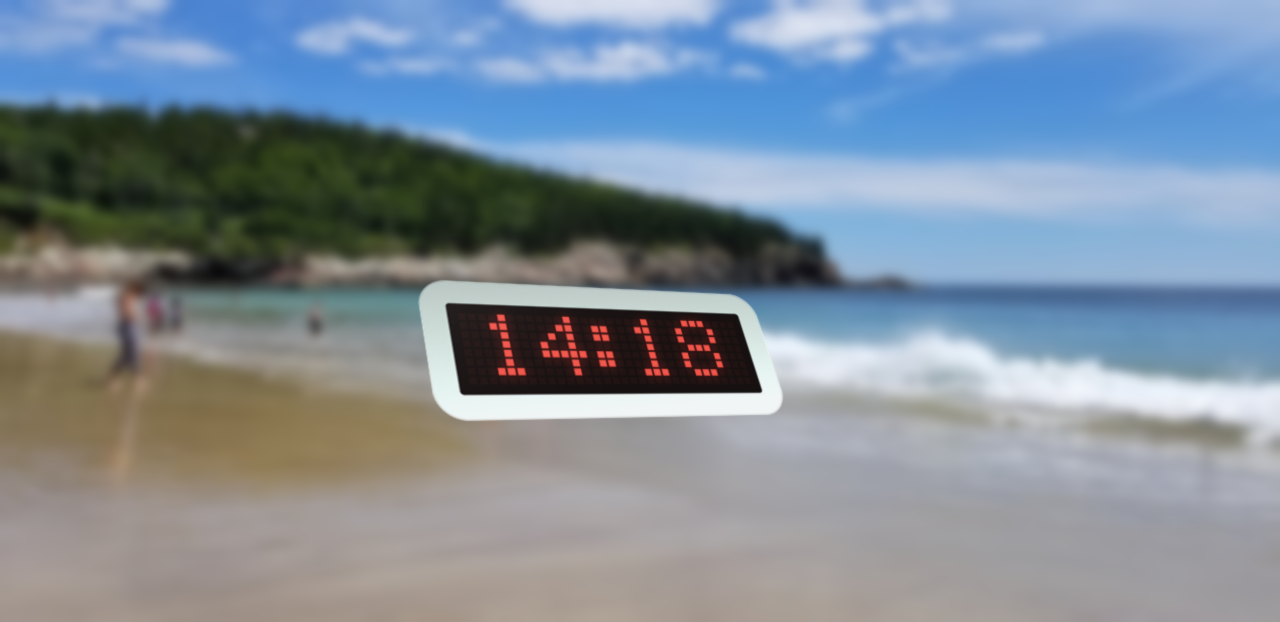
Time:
14:18
